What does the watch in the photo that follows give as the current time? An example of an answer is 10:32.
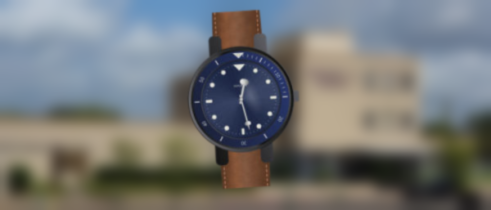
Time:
12:28
